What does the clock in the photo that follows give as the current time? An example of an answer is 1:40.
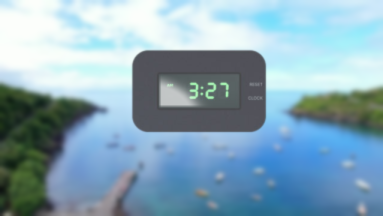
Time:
3:27
